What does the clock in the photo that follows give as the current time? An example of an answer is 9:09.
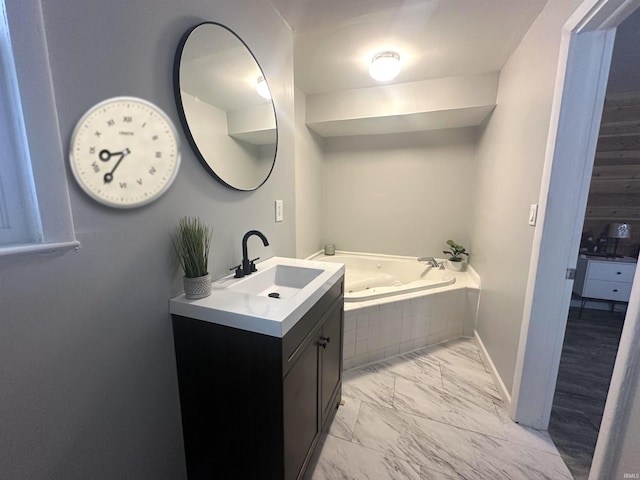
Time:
8:35
